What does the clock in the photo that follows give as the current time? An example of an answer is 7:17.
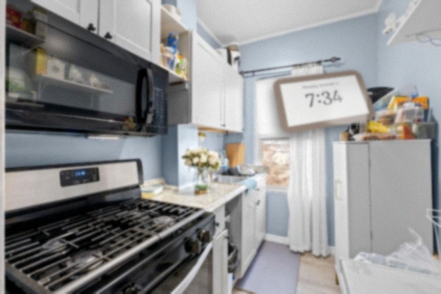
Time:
7:34
